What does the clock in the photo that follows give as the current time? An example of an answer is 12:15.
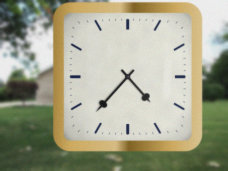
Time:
4:37
